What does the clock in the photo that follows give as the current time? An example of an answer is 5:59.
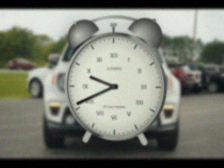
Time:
9:41
